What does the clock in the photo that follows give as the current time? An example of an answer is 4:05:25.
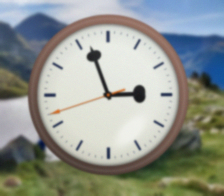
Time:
2:56:42
